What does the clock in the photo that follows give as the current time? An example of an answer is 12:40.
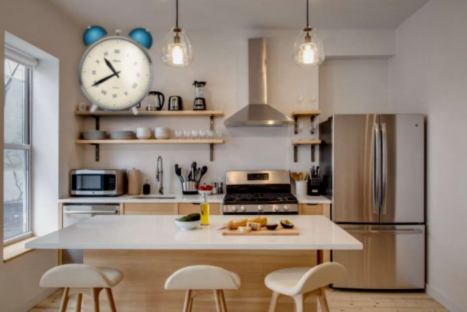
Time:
10:40
